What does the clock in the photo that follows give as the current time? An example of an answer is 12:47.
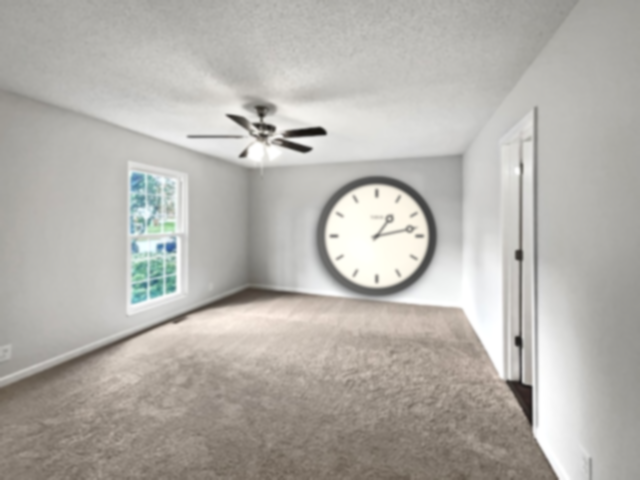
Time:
1:13
